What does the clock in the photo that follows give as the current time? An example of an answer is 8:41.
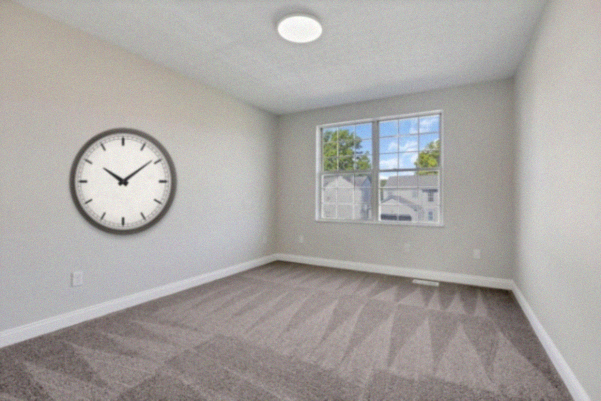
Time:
10:09
